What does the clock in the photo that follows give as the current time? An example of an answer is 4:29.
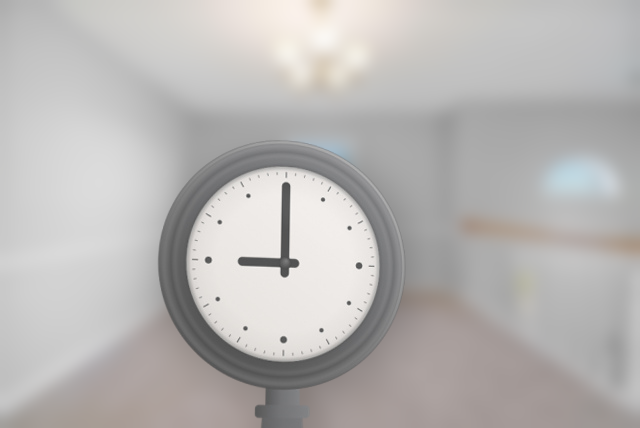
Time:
9:00
